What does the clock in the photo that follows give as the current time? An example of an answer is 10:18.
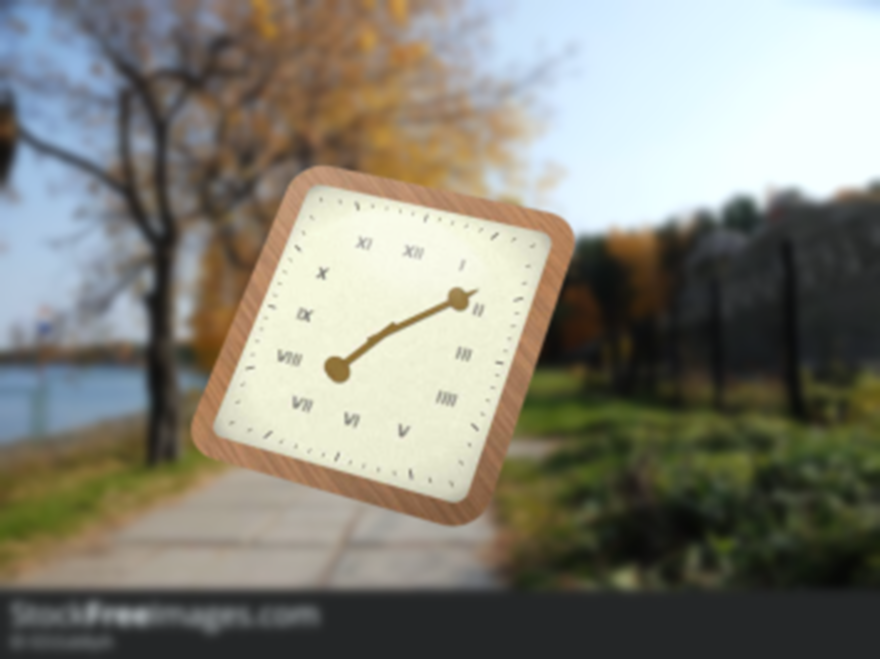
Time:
7:08
